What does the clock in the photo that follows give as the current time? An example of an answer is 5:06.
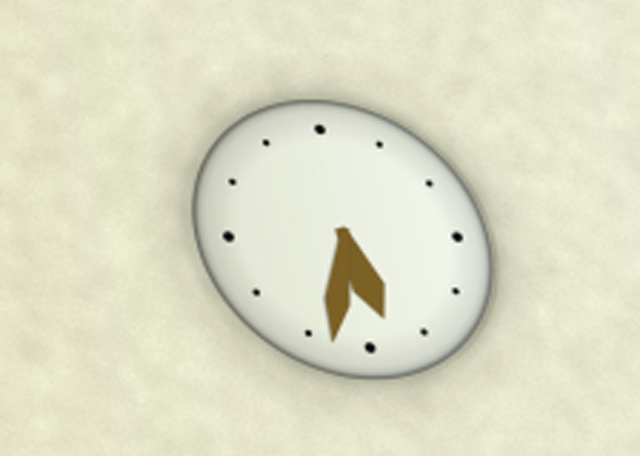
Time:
5:33
